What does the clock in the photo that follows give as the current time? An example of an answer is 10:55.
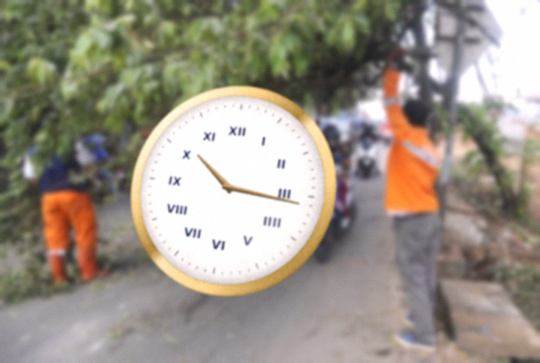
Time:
10:16
